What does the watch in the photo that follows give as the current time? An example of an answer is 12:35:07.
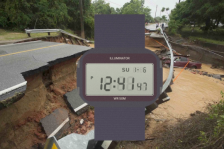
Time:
12:41:47
